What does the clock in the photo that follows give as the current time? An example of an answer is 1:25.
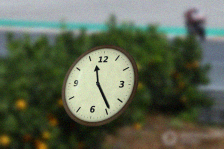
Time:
11:24
